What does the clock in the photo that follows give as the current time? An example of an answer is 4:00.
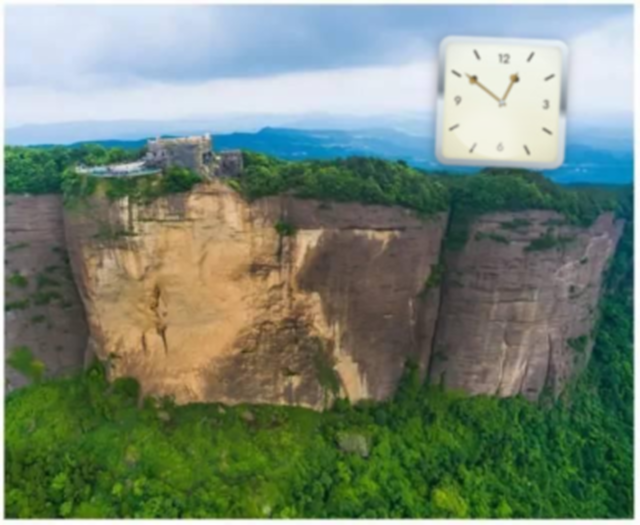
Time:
12:51
